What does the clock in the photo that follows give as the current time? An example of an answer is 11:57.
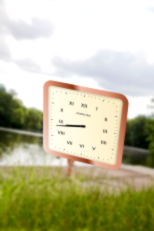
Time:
8:43
